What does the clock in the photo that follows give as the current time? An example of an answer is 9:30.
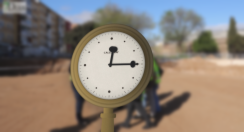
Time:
12:15
